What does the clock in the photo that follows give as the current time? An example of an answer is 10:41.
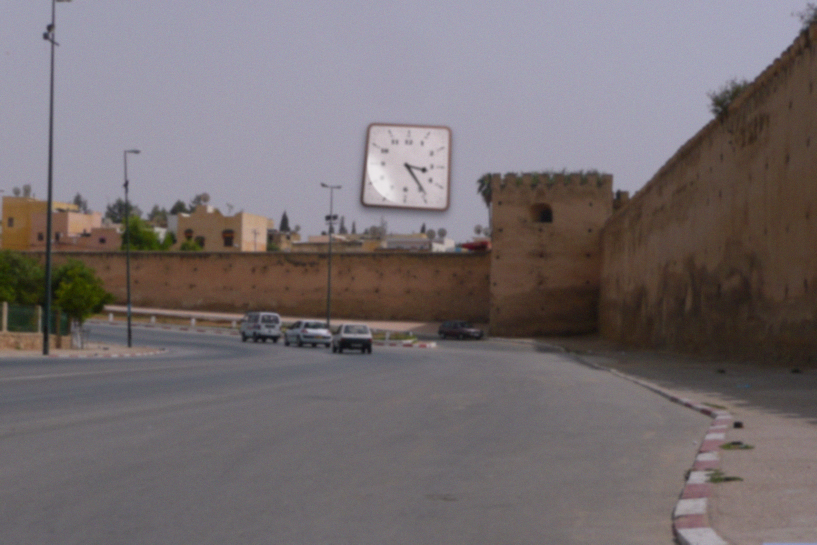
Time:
3:24
